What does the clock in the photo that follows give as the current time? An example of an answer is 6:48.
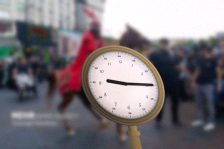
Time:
9:15
